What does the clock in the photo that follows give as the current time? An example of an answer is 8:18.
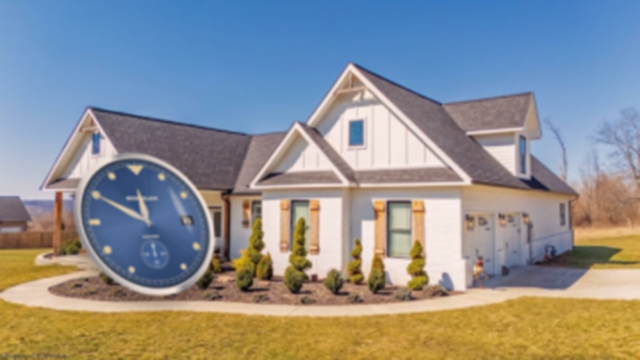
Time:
11:50
